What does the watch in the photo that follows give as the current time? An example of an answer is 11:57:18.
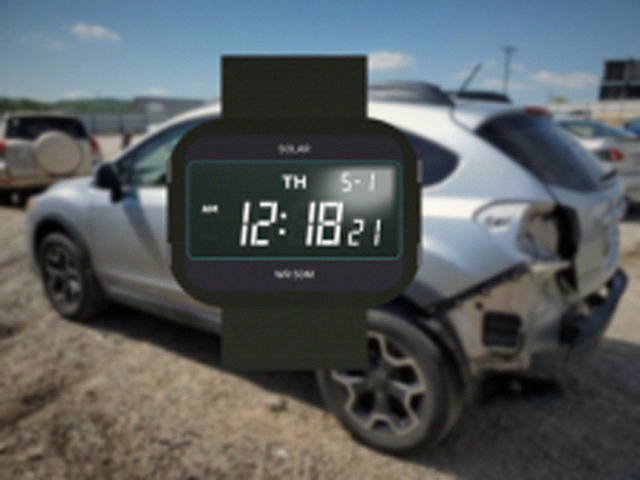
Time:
12:18:21
